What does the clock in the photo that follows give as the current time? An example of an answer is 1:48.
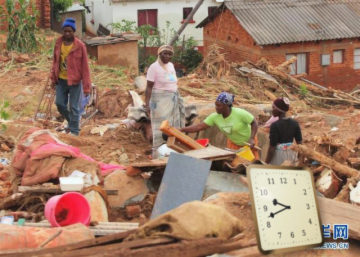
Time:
9:42
